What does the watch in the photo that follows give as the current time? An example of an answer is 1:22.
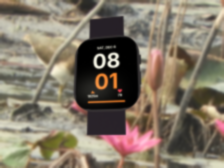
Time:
8:01
